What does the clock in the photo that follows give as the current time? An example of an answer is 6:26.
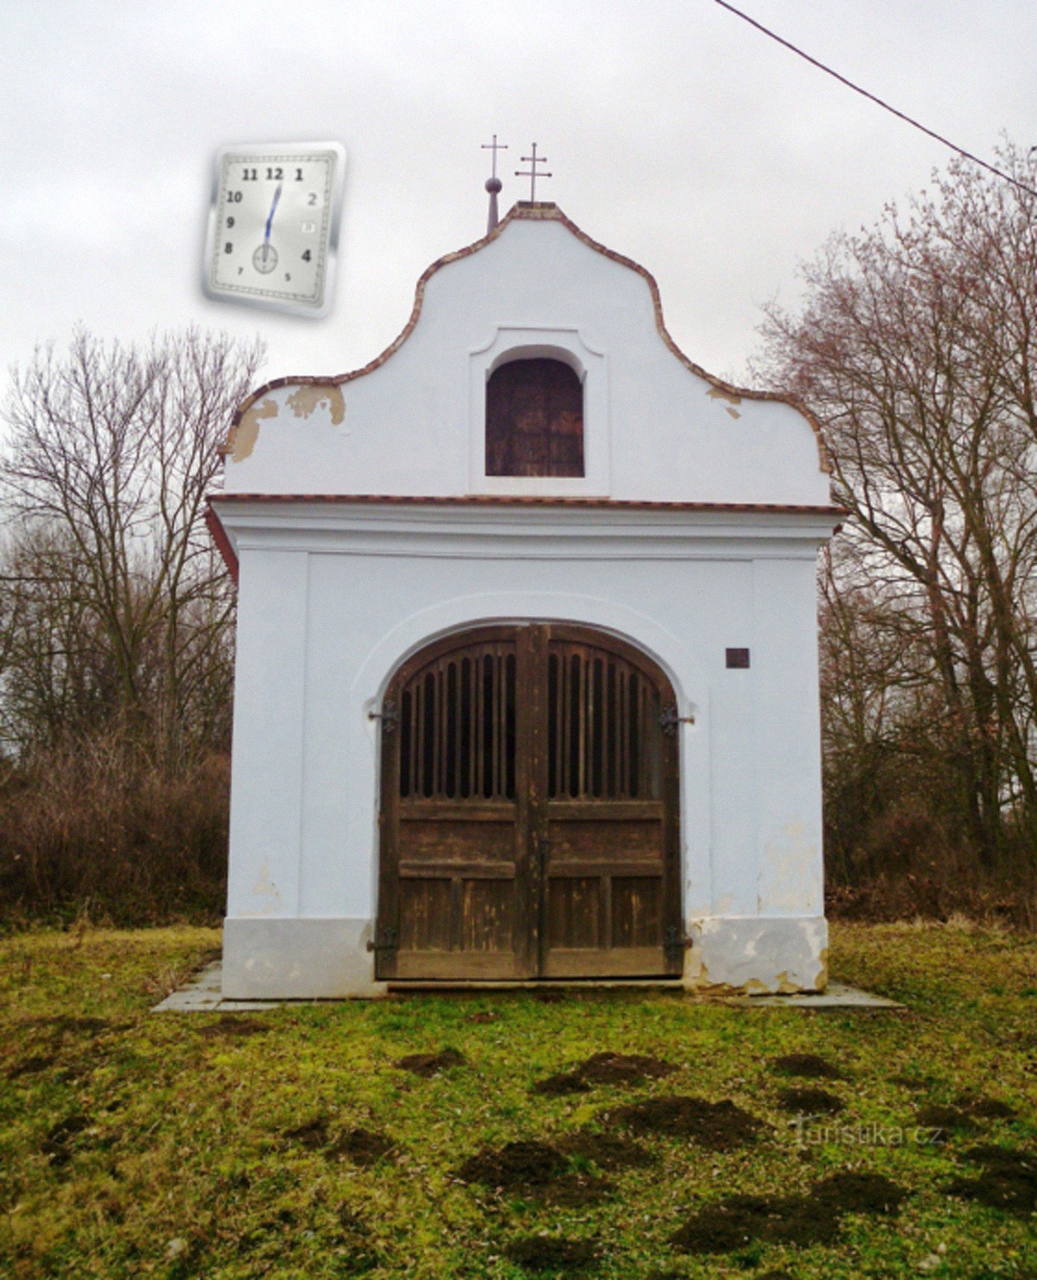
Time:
6:02
